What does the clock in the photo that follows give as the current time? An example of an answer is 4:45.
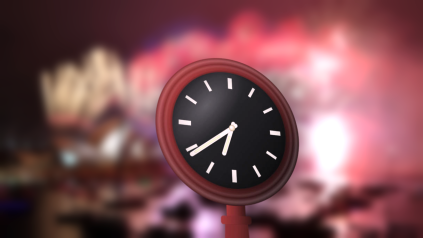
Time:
6:39
